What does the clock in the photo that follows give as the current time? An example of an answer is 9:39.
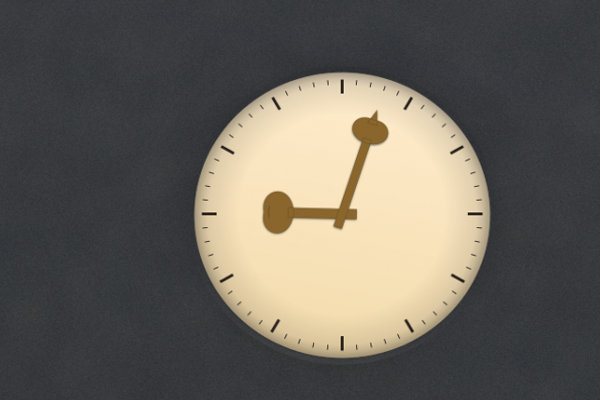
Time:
9:03
